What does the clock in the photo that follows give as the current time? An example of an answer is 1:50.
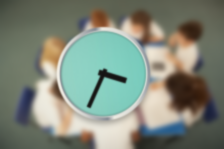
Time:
3:34
